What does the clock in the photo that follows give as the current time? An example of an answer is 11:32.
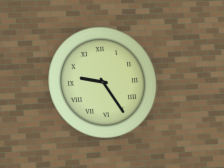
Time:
9:25
